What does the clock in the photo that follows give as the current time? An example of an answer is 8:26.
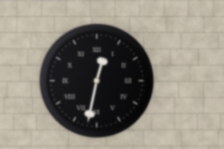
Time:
12:32
